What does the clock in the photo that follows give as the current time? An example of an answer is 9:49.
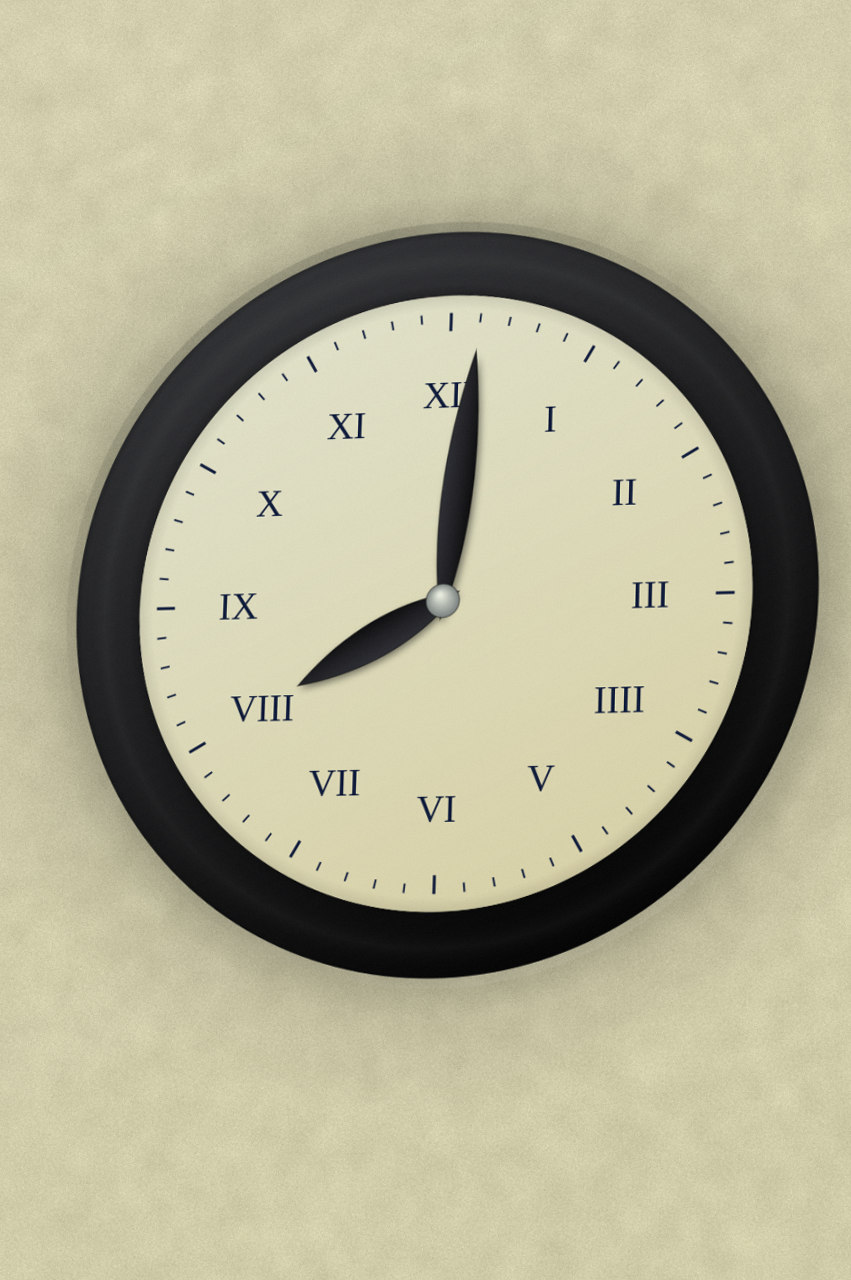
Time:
8:01
